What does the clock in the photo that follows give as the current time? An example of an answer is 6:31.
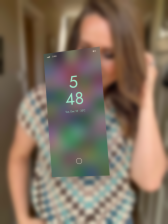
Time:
5:48
